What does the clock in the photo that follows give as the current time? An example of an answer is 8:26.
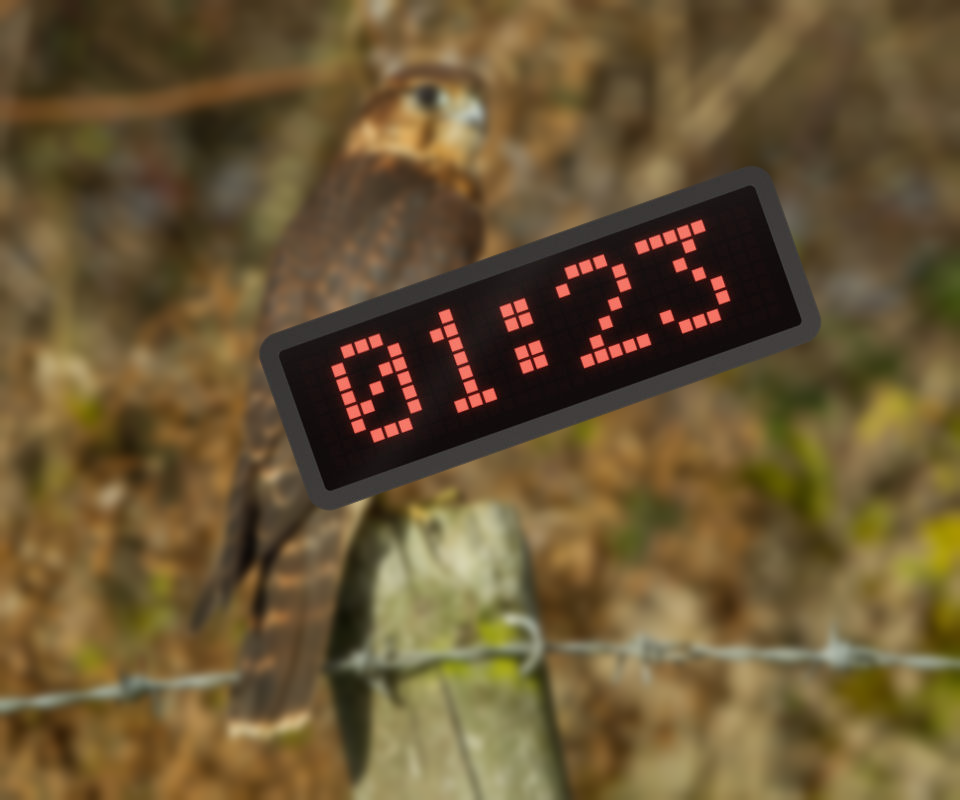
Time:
1:23
